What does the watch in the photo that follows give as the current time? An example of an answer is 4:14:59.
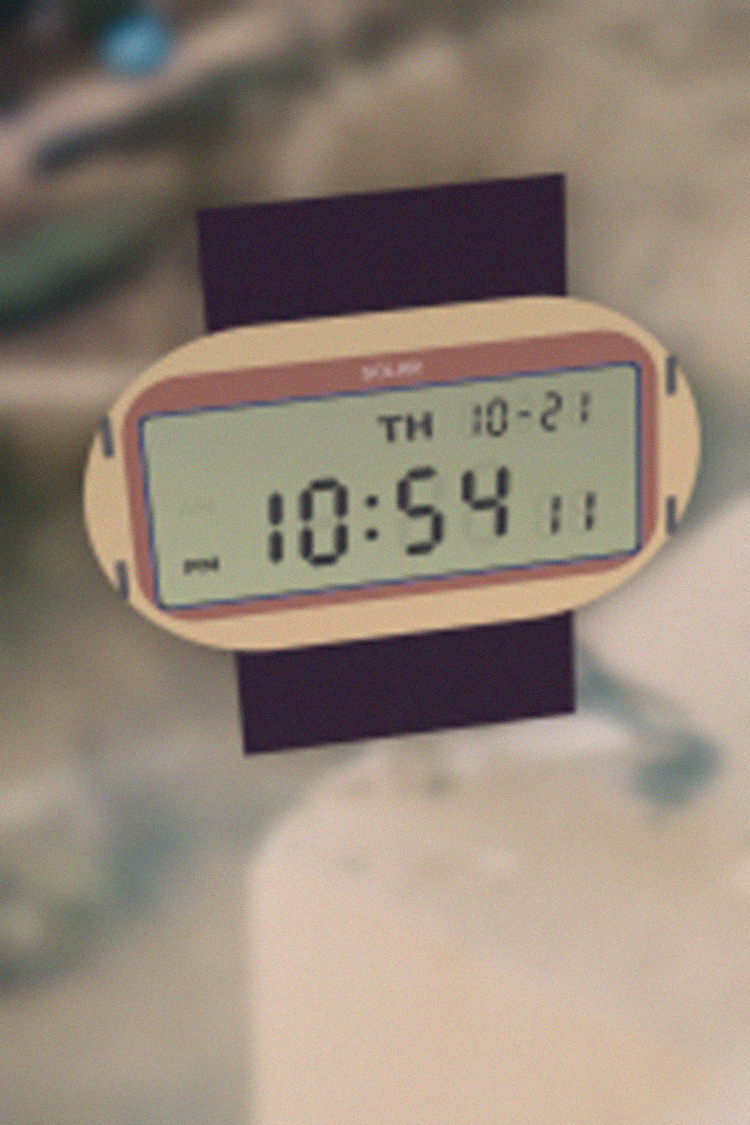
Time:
10:54:11
